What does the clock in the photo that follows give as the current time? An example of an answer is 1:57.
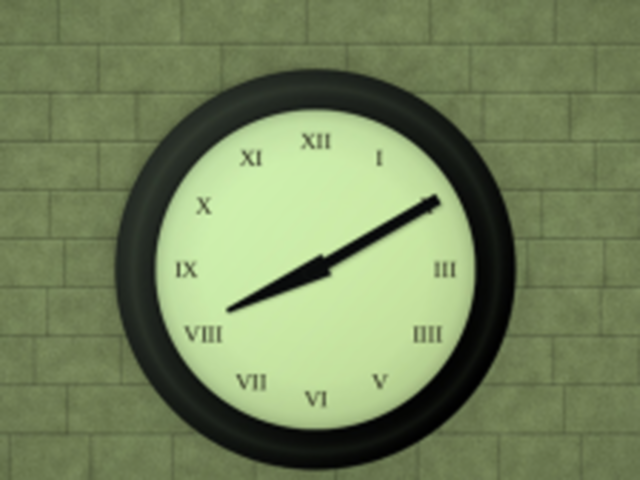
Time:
8:10
